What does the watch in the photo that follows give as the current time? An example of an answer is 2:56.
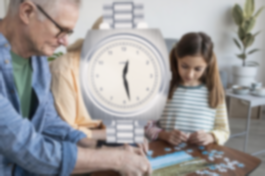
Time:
12:28
